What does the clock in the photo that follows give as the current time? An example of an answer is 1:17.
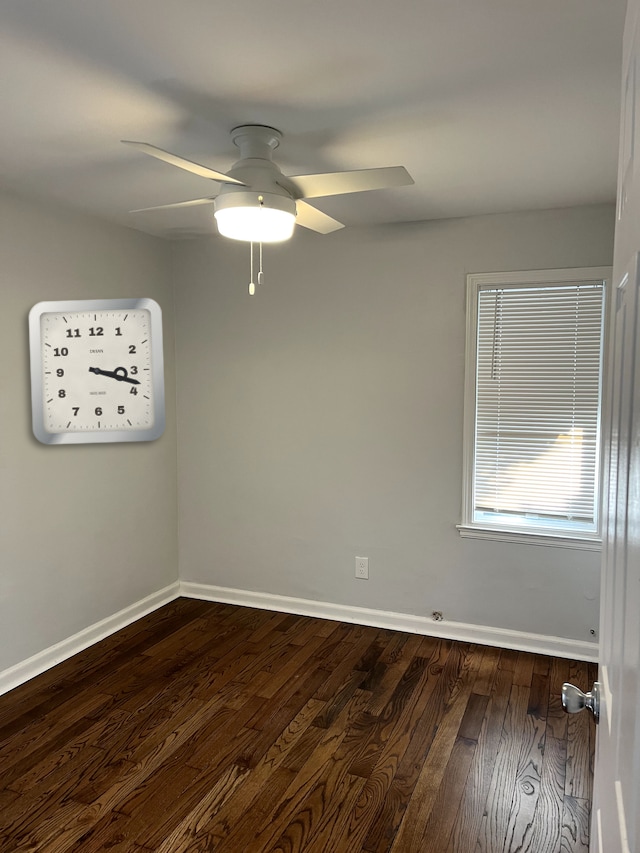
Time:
3:18
